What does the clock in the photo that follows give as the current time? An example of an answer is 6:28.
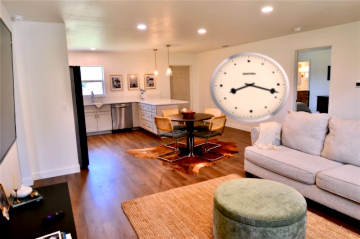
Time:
8:18
